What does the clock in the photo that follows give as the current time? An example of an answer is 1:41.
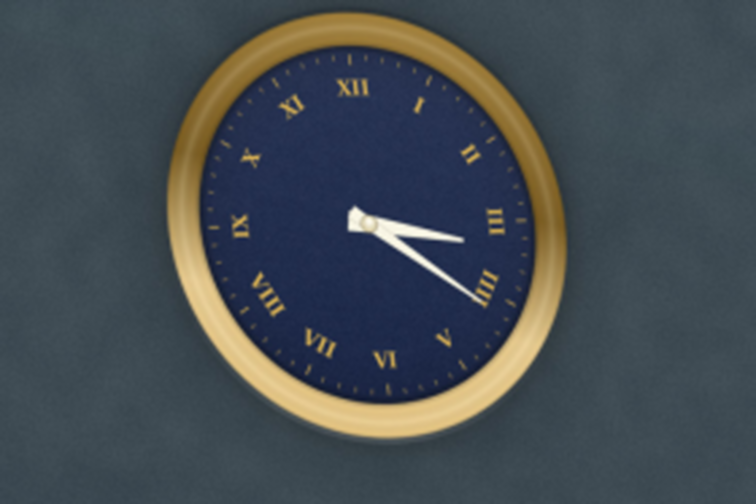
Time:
3:21
